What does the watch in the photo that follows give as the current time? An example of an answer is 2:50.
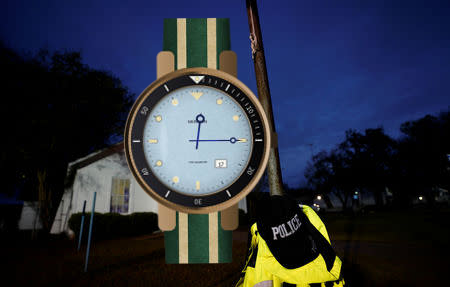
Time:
12:15
